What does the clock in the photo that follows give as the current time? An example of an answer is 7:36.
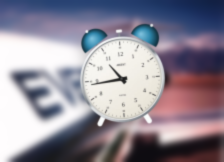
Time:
10:44
